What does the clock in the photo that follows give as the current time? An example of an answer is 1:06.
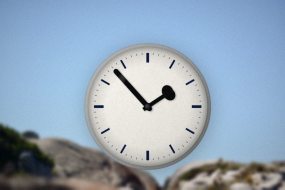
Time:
1:53
